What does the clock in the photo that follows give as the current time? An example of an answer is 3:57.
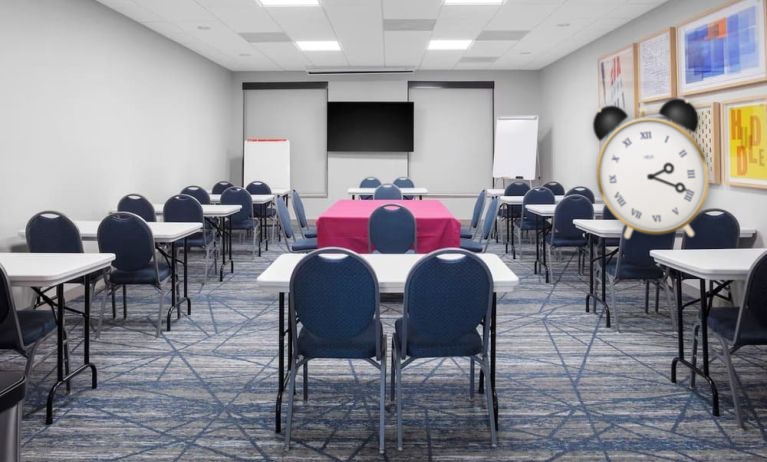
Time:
2:19
